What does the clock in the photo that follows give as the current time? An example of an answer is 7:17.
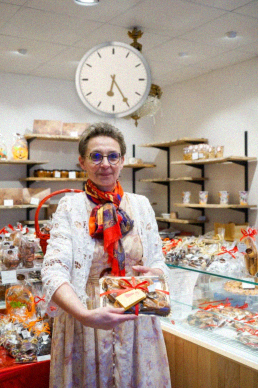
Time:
6:25
